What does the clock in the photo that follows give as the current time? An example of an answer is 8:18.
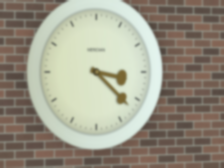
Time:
3:22
